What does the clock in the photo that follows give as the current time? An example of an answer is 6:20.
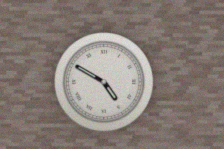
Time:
4:50
